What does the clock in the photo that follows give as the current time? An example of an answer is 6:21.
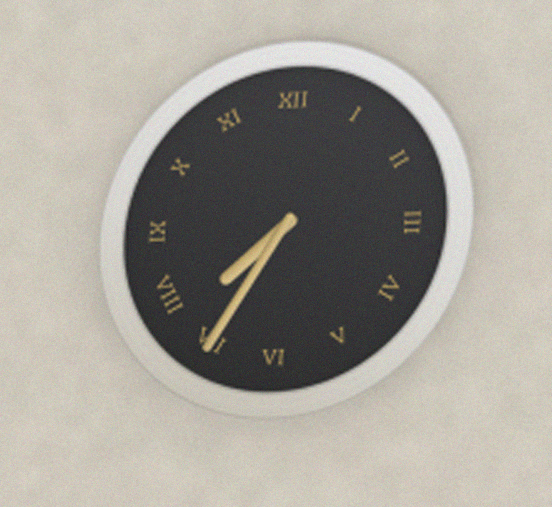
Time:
7:35
